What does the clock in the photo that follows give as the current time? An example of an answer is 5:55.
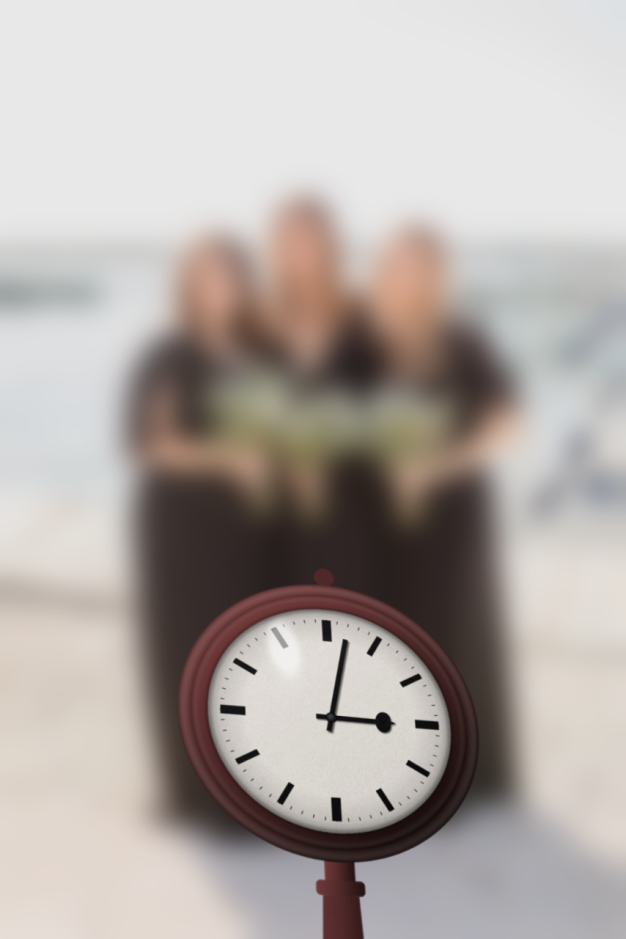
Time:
3:02
